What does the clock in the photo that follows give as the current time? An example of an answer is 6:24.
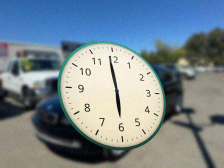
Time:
5:59
